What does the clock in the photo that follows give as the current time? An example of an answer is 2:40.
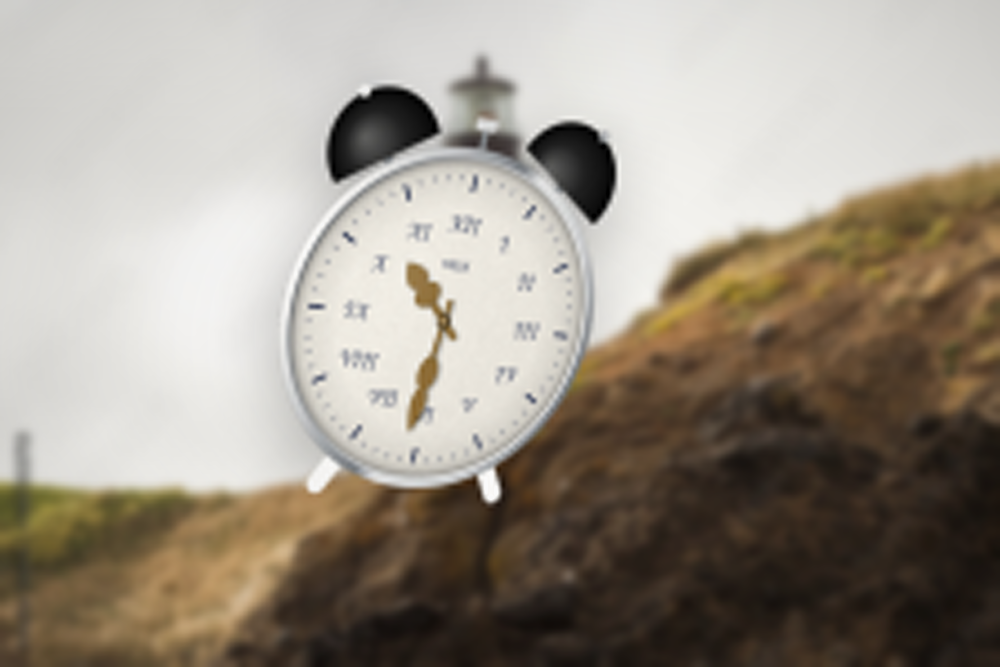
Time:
10:31
